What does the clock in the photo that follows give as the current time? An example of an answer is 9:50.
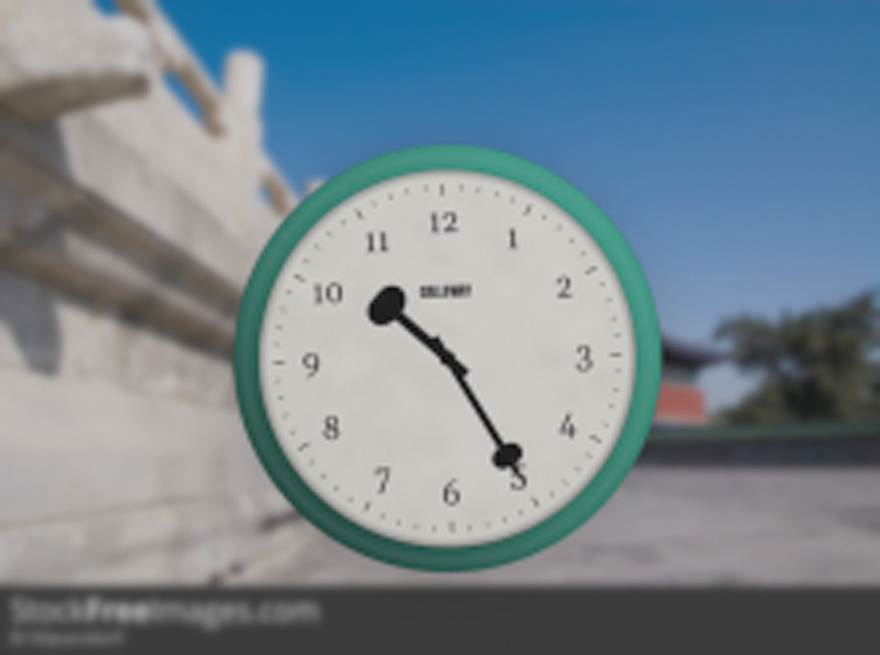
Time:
10:25
